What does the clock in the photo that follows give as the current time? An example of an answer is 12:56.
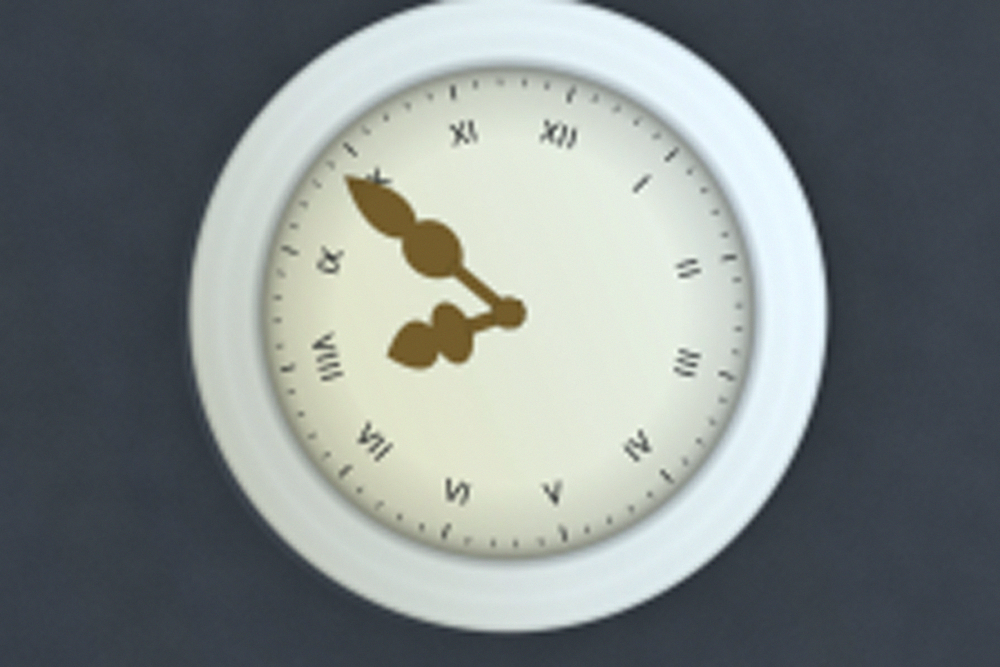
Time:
7:49
